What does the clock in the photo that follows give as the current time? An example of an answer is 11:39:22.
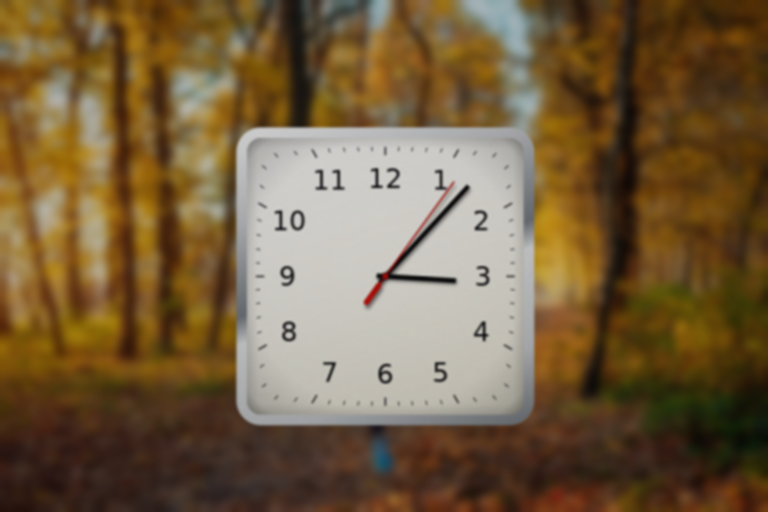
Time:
3:07:06
